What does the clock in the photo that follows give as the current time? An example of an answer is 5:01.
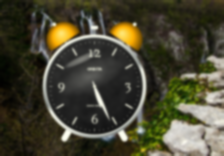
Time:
5:26
